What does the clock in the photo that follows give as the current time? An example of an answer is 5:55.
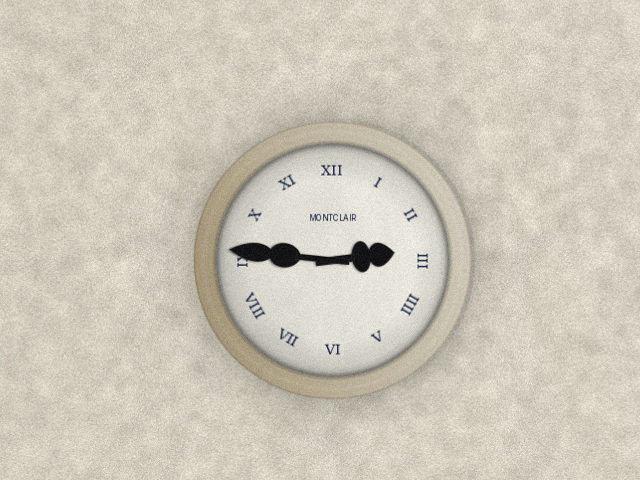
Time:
2:46
